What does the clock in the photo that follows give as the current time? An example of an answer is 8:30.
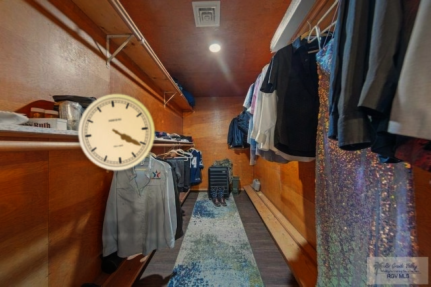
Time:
4:21
